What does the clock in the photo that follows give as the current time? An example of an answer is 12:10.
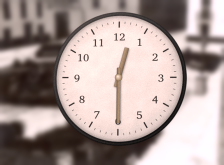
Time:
12:30
